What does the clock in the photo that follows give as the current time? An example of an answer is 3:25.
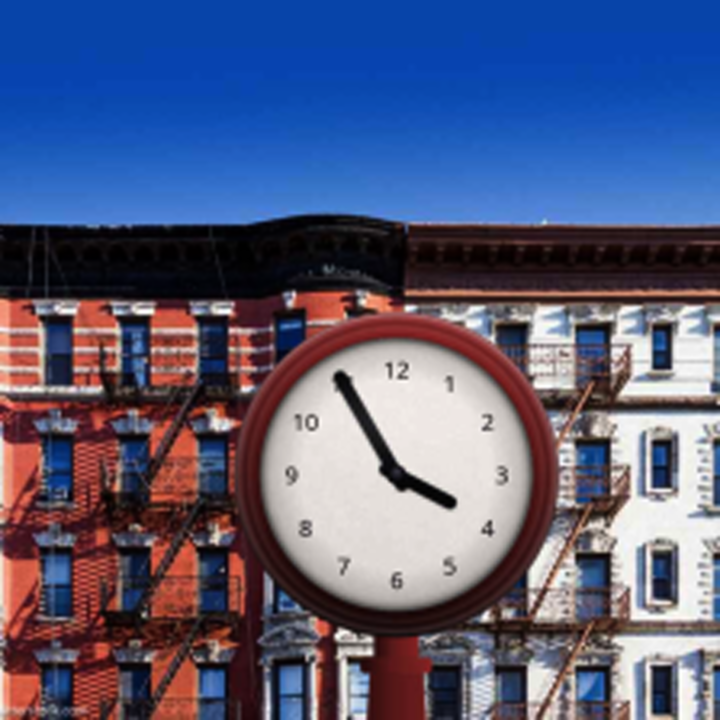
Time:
3:55
